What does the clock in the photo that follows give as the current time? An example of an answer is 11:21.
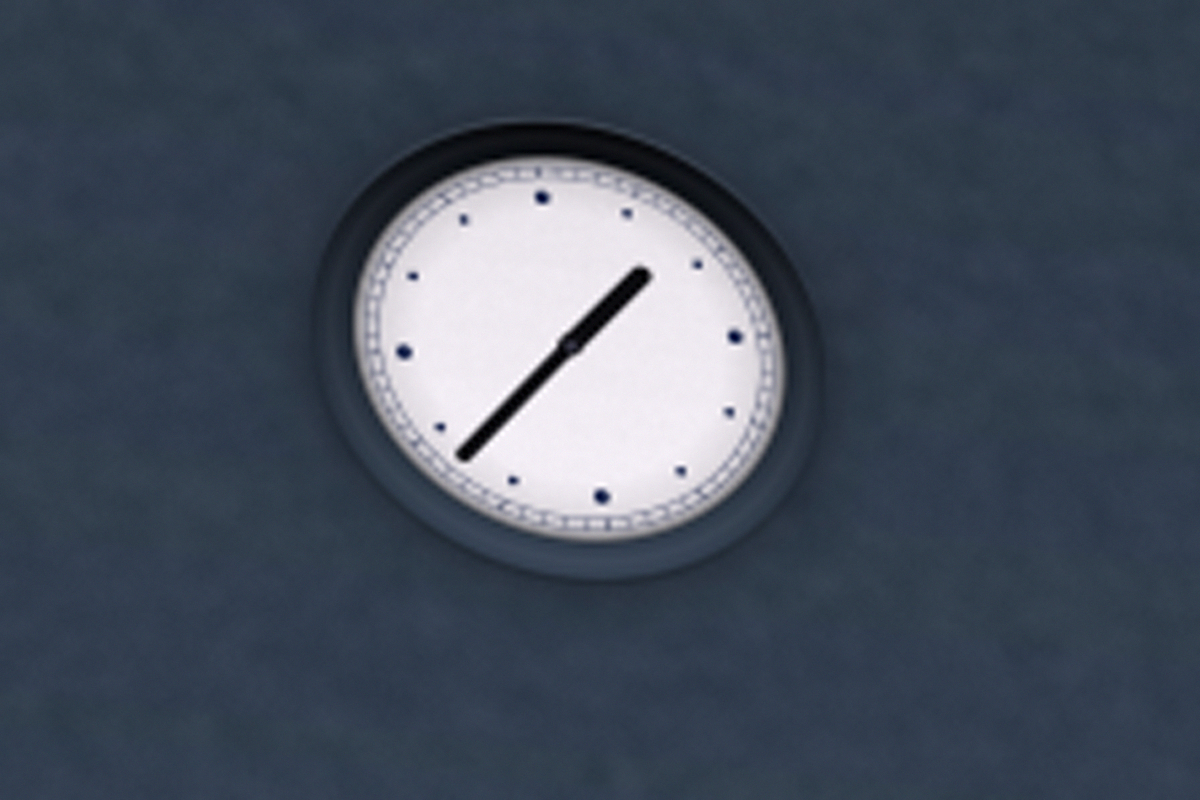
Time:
1:38
